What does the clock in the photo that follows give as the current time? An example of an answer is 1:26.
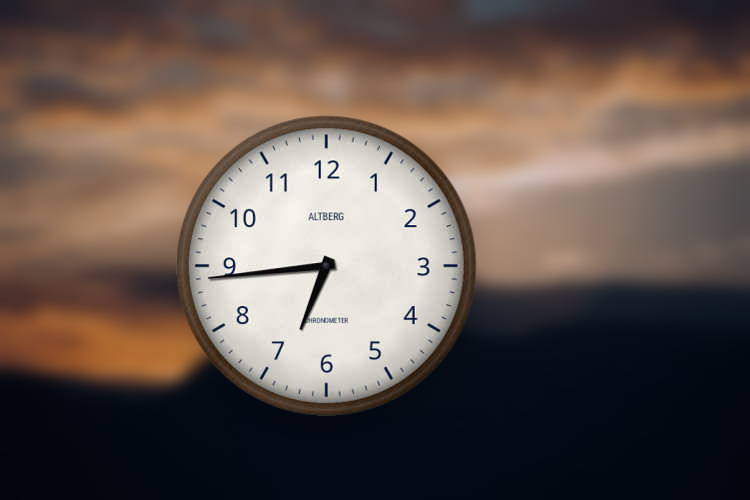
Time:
6:44
